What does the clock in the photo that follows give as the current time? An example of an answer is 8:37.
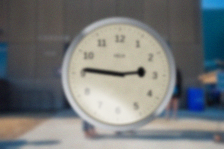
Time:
2:46
